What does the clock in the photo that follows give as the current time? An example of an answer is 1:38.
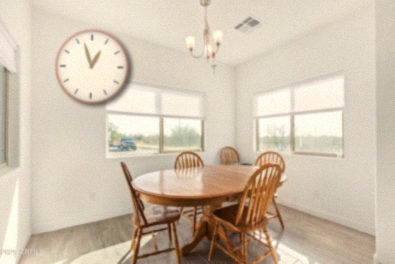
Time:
12:57
